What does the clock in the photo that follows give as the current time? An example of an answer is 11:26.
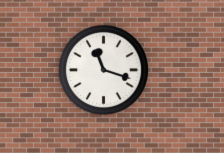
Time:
11:18
